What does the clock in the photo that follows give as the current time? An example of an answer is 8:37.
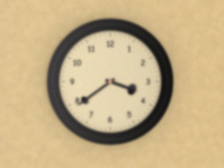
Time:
3:39
